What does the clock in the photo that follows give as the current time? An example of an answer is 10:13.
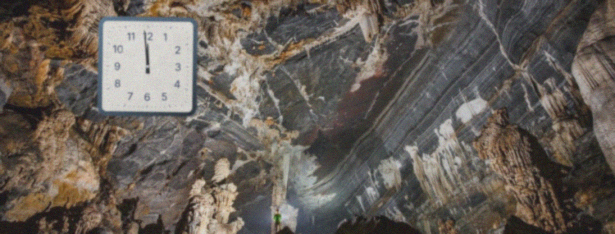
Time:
11:59
